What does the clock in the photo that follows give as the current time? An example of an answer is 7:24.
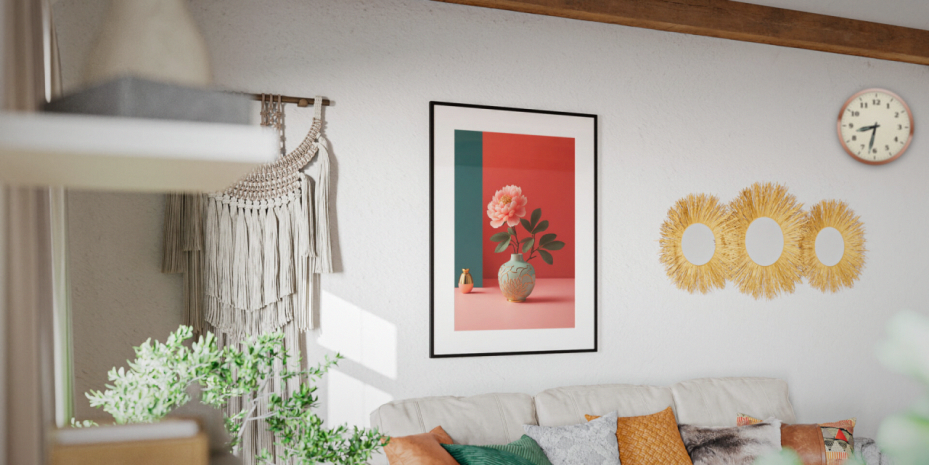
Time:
8:32
